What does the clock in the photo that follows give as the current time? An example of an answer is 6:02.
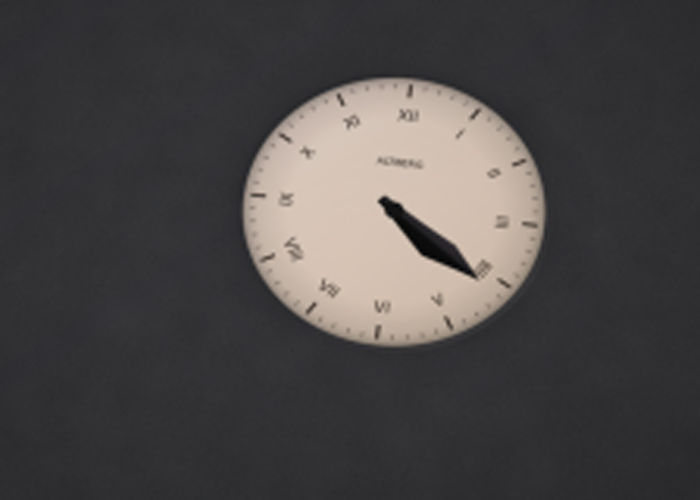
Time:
4:21
